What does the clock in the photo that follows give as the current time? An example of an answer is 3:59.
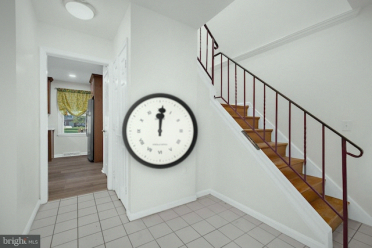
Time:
12:01
